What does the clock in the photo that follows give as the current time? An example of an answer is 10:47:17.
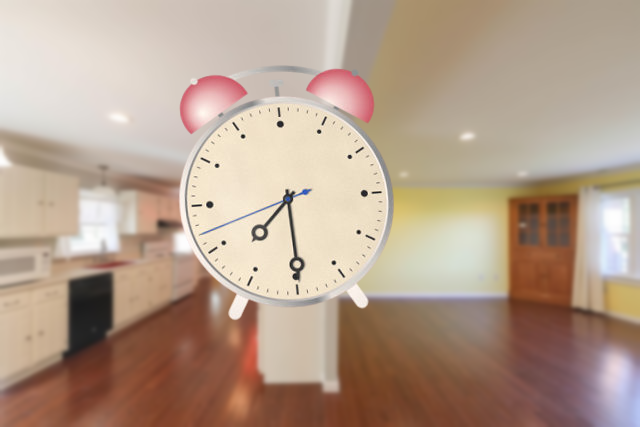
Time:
7:29:42
